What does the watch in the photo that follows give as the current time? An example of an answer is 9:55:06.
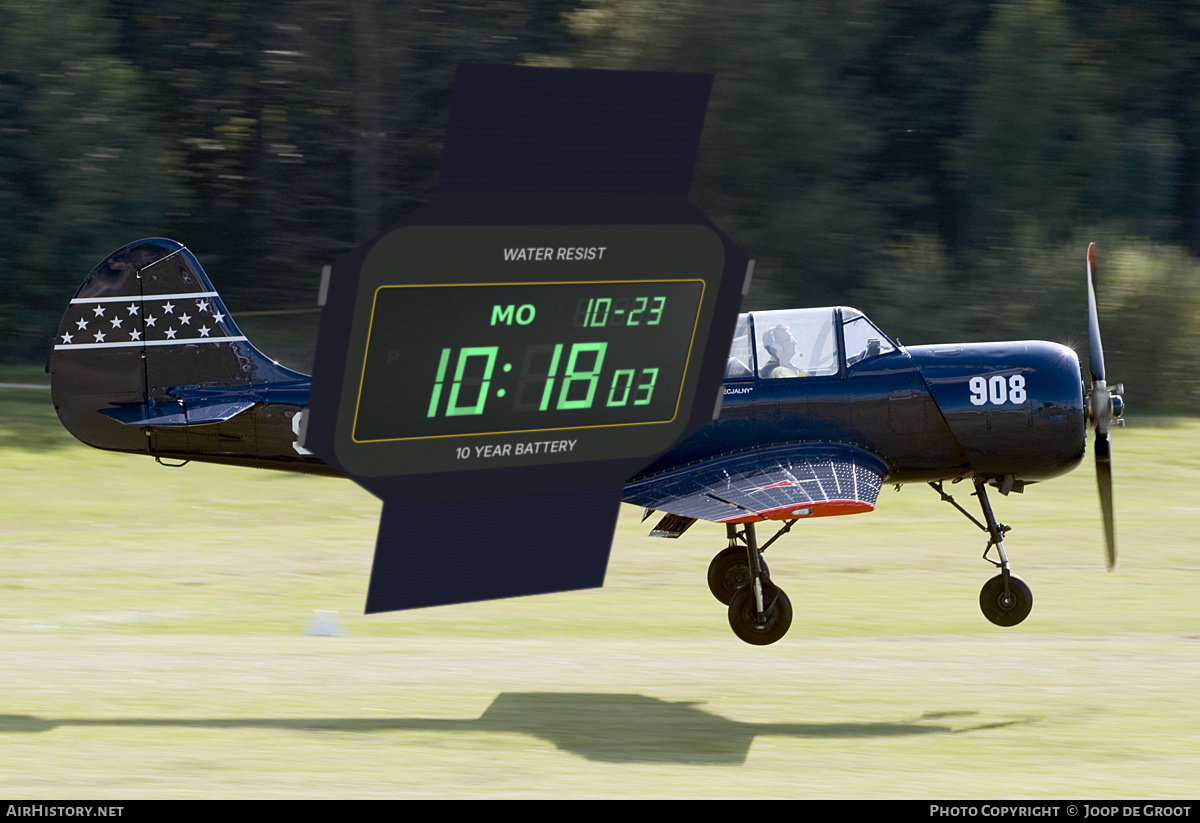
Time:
10:18:03
